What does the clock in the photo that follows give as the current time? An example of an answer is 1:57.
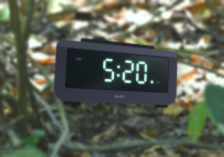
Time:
5:20
